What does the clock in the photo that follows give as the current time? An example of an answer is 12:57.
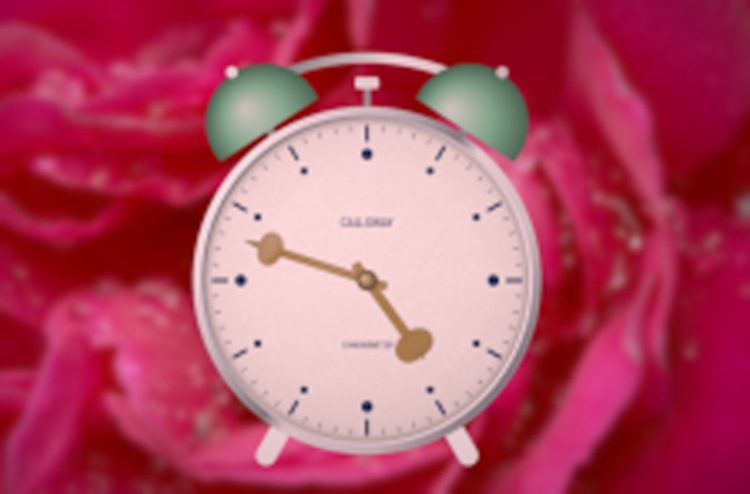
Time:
4:48
